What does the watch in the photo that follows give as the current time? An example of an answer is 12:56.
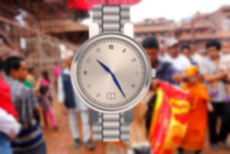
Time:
10:25
